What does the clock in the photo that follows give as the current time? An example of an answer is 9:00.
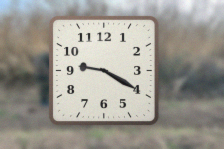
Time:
9:20
